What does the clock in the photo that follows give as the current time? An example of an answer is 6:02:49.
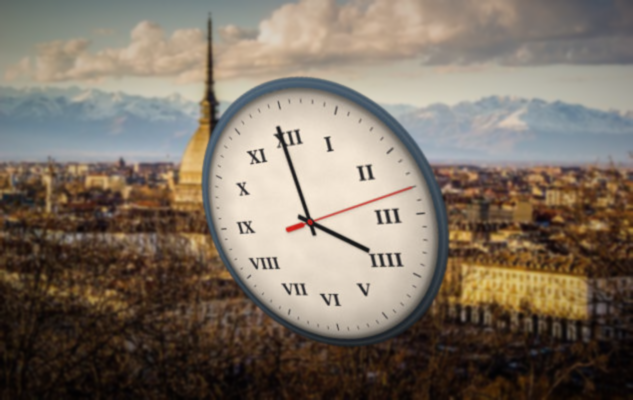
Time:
3:59:13
